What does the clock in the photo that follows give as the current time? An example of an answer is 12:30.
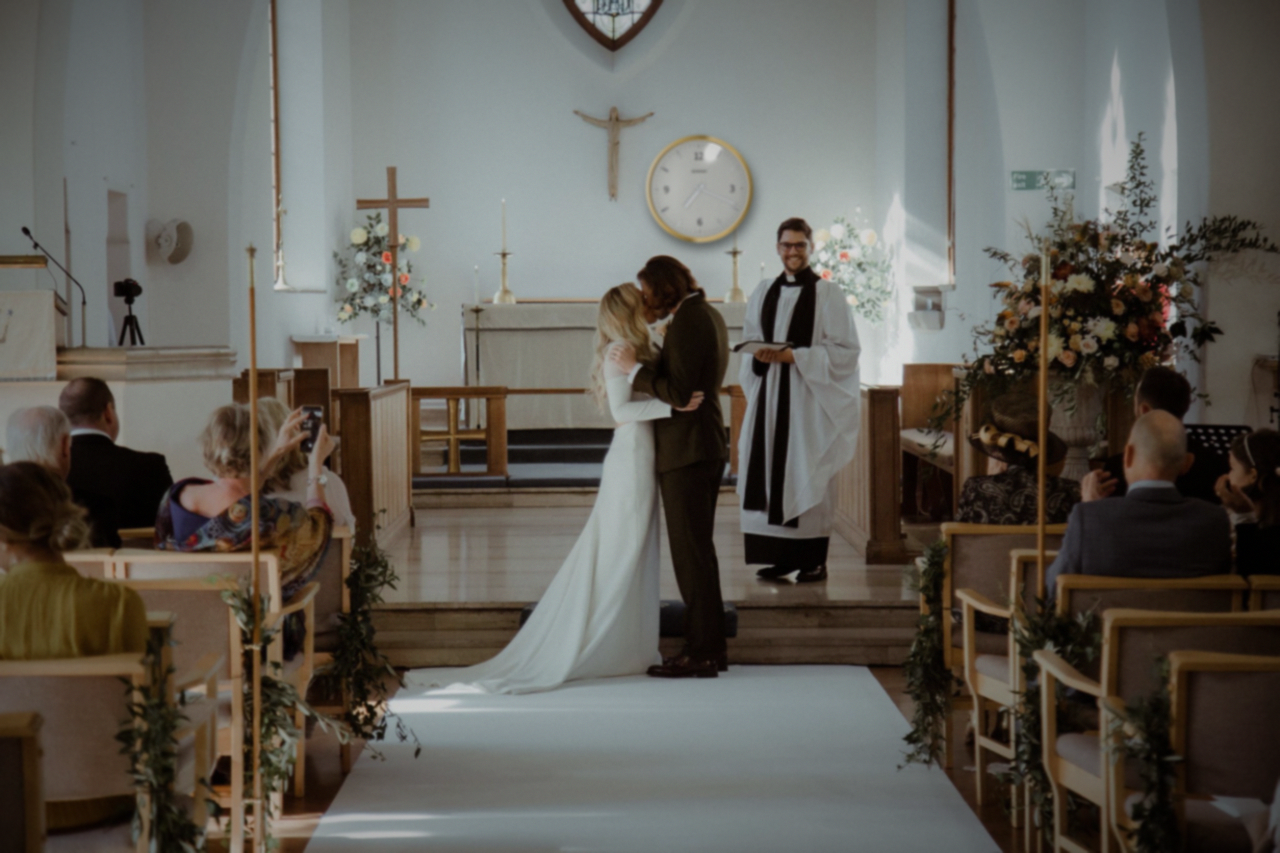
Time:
7:19
